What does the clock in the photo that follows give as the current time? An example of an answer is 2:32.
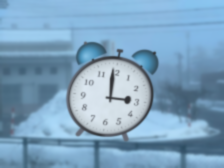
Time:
2:59
